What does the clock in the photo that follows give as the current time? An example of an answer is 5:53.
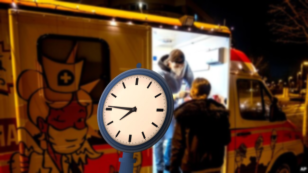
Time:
7:46
